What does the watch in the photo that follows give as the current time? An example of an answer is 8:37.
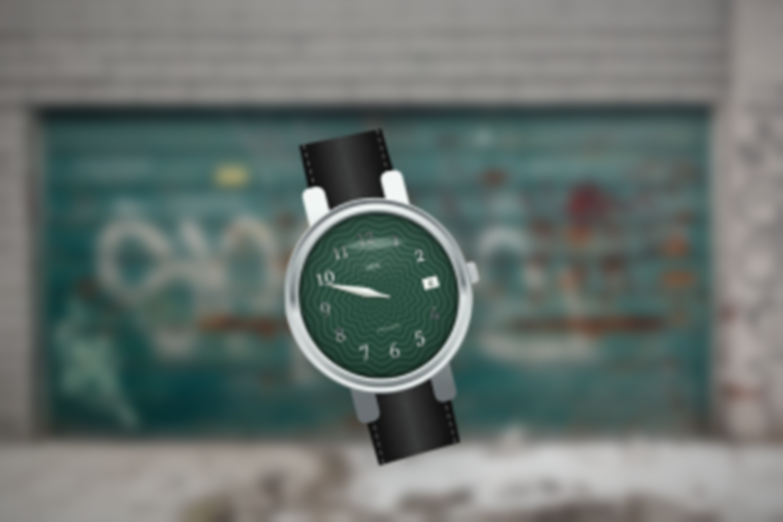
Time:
9:49
